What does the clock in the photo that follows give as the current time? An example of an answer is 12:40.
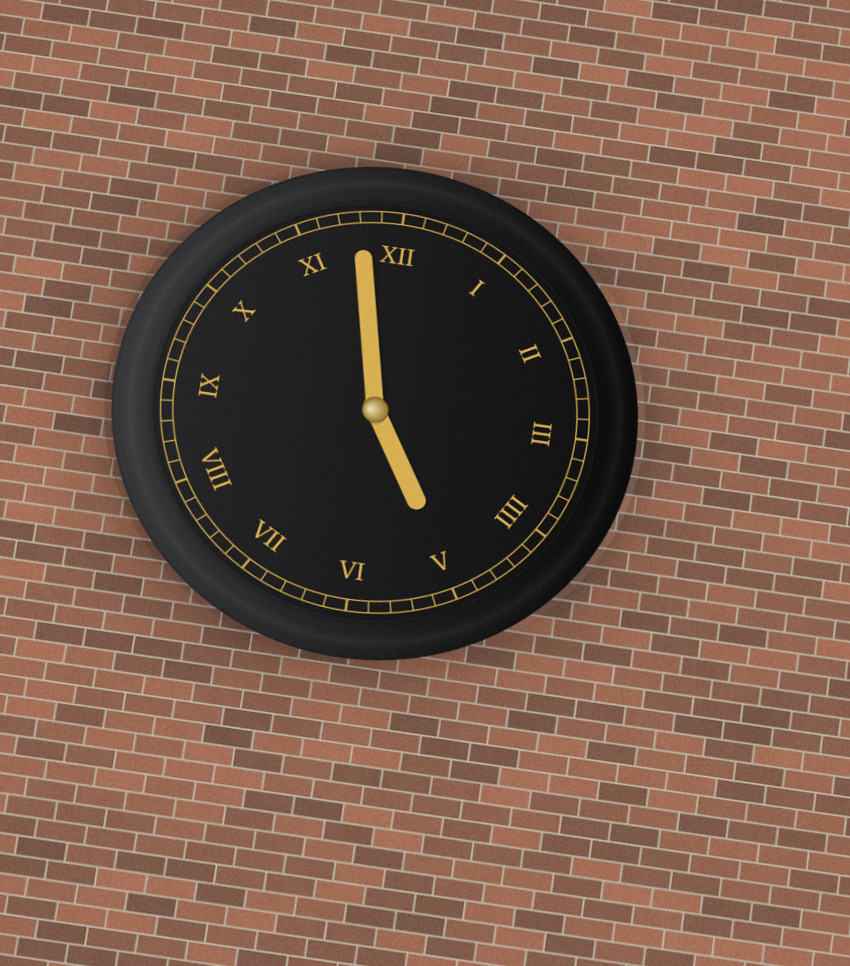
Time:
4:58
